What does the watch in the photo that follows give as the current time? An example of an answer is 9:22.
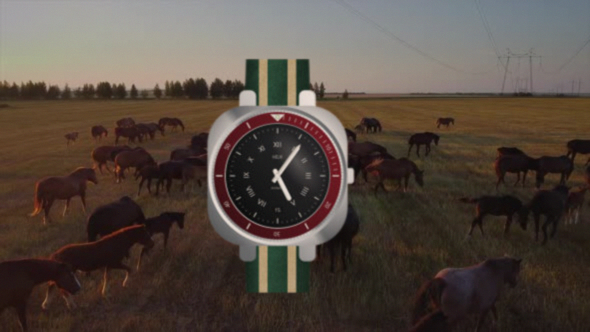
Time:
5:06
